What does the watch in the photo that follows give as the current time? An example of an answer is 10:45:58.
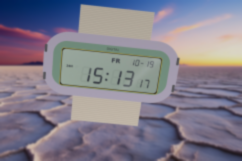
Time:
15:13:17
